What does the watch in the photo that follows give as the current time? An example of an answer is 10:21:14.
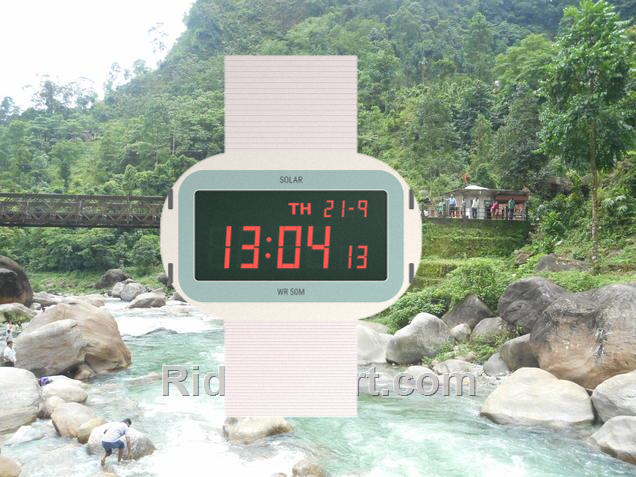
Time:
13:04:13
